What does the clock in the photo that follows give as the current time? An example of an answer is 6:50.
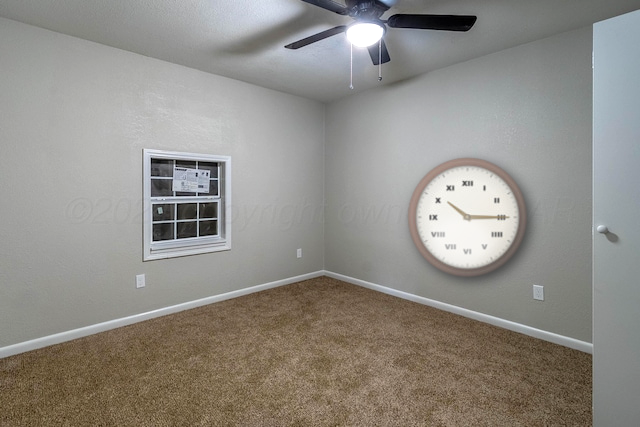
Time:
10:15
